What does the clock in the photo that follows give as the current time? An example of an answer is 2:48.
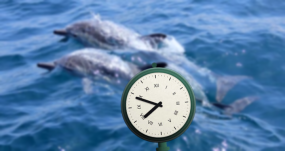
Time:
7:49
